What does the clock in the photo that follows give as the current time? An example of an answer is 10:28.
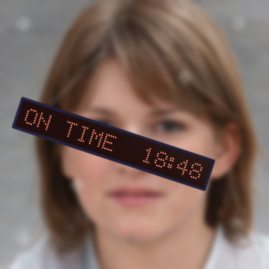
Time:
18:48
